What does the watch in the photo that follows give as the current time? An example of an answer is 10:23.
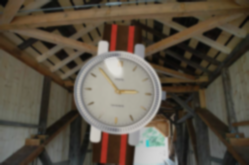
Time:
2:53
